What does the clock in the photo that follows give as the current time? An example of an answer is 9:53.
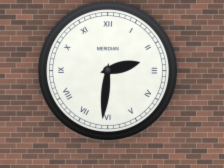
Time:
2:31
